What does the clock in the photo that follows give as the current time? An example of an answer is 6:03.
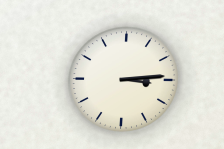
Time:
3:14
